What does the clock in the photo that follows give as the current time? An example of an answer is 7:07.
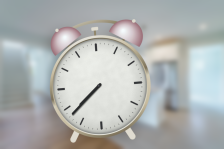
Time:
7:38
